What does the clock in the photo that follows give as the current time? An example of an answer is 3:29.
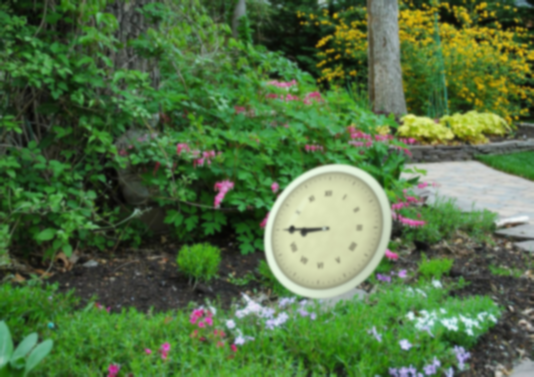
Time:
8:45
